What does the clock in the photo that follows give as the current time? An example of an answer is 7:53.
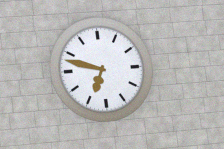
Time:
6:48
